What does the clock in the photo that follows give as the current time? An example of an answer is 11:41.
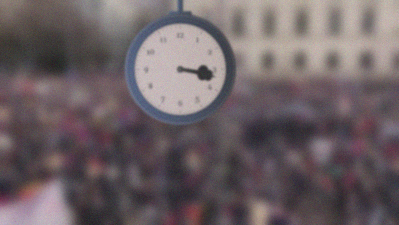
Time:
3:17
